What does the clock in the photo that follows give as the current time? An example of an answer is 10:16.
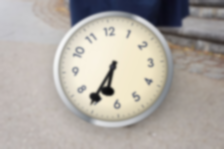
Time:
6:36
